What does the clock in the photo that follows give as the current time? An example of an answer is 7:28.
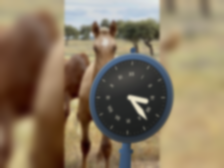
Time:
3:23
